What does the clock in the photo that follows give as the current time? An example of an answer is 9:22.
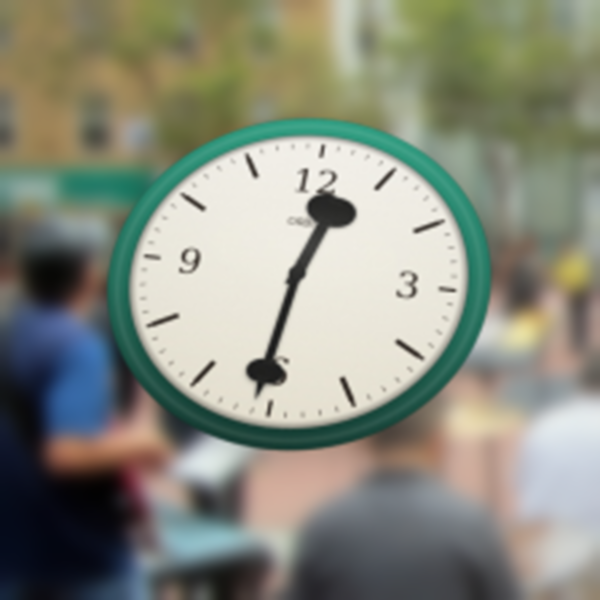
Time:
12:31
